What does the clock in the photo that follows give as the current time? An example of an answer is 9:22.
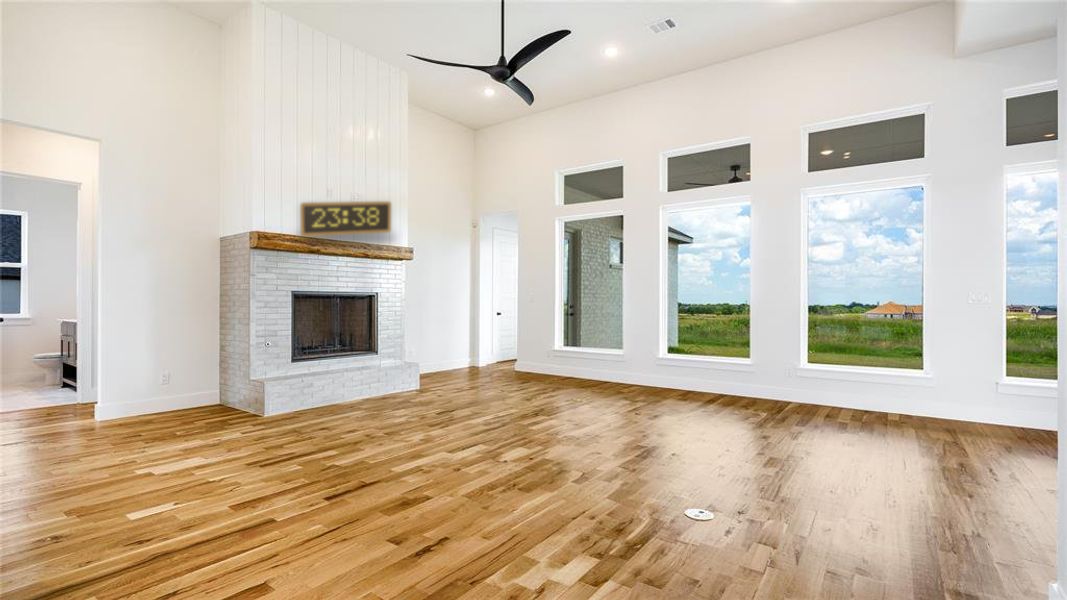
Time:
23:38
